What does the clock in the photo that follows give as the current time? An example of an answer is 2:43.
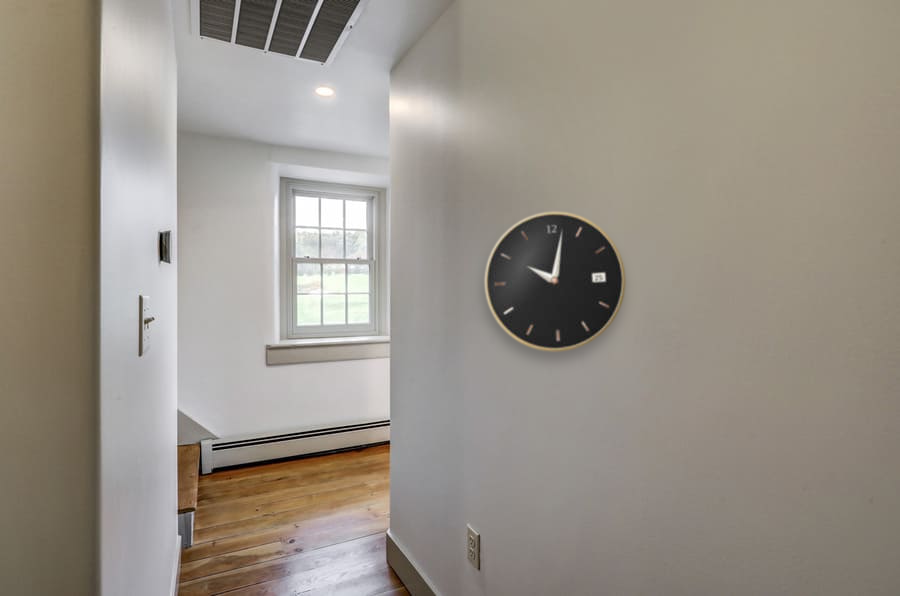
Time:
10:02
